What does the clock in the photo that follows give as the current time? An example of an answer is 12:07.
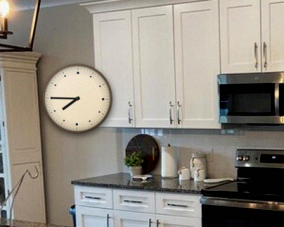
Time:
7:45
